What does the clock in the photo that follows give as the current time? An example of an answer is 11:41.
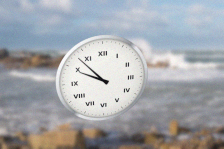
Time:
9:53
